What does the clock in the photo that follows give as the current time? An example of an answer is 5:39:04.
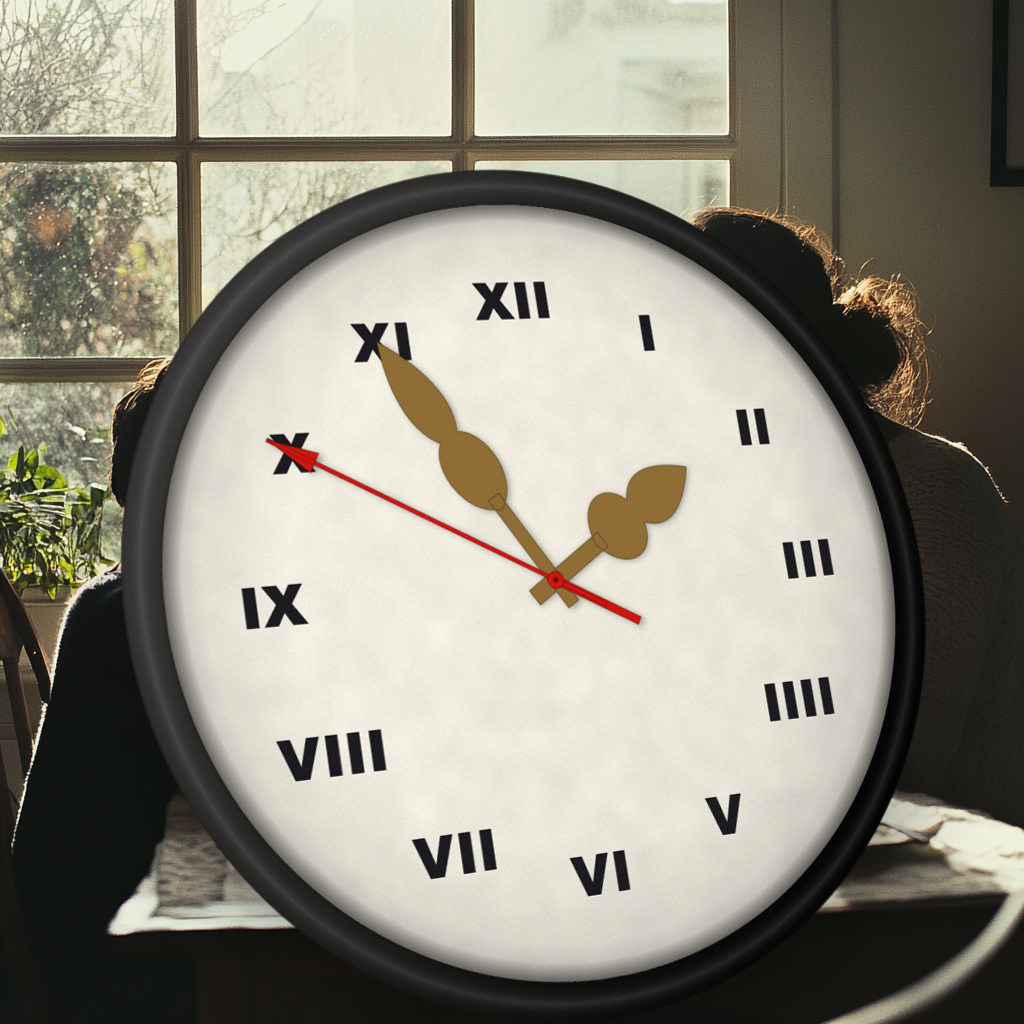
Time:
1:54:50
